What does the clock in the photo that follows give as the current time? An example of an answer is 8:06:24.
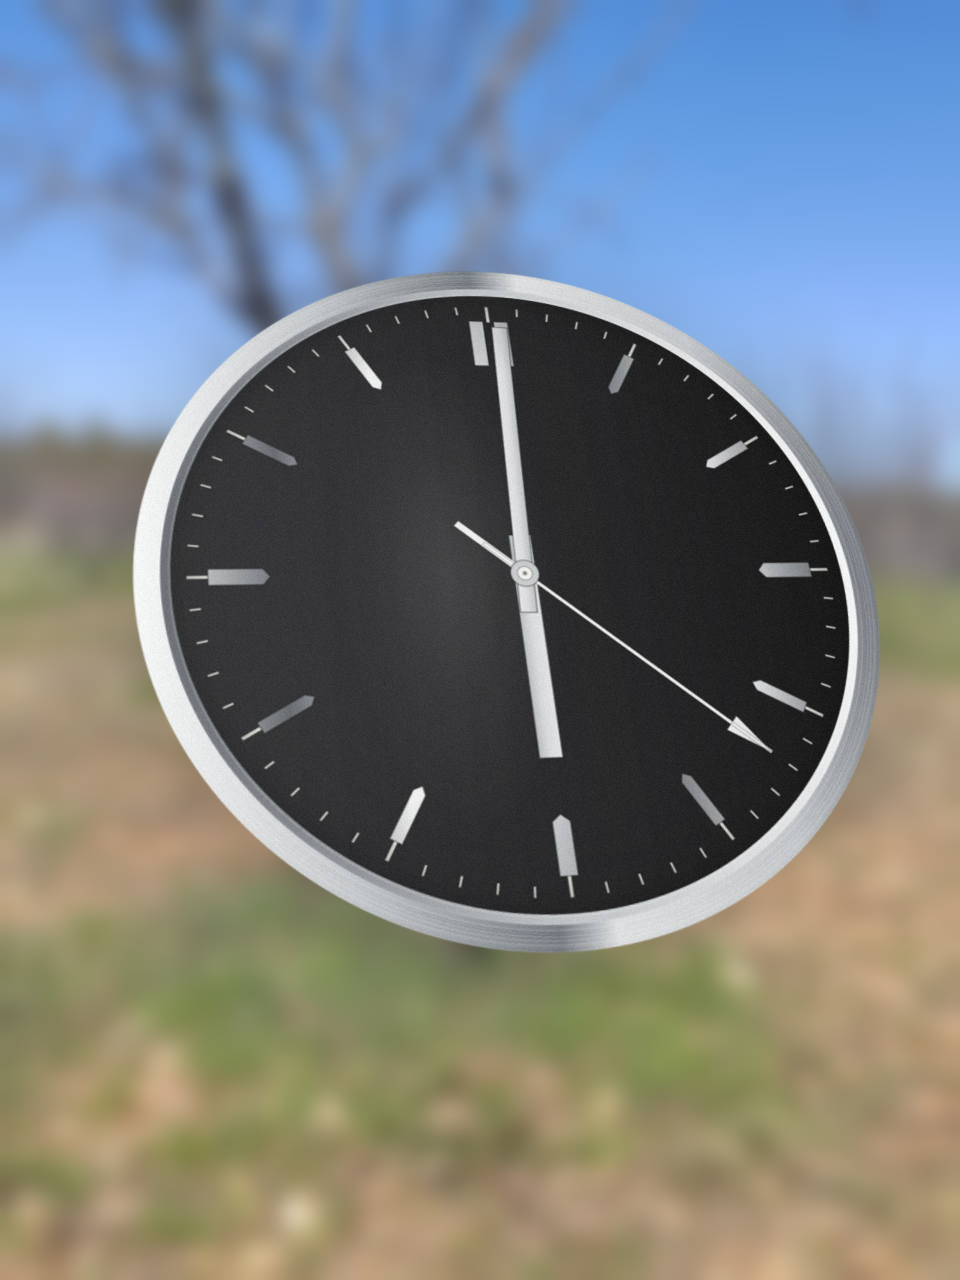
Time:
6:00:22
